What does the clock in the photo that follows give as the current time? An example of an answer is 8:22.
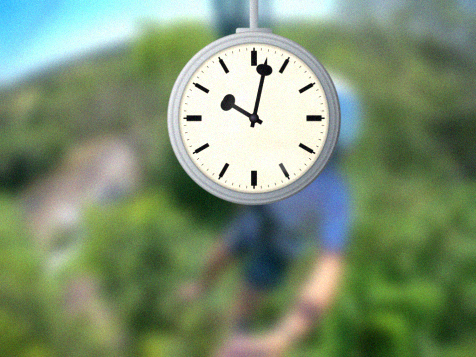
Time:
10:02
